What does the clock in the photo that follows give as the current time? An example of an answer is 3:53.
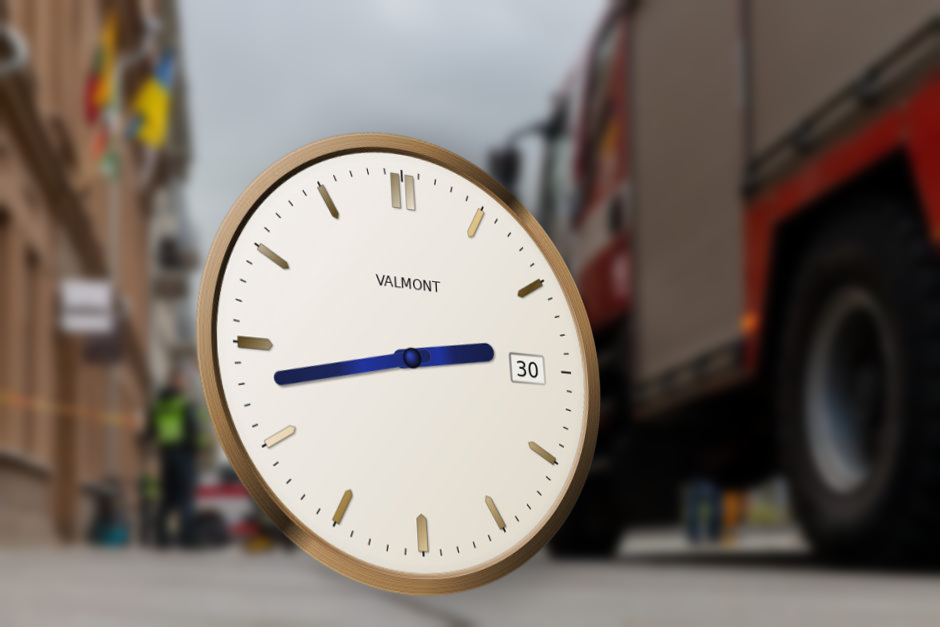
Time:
2:43
